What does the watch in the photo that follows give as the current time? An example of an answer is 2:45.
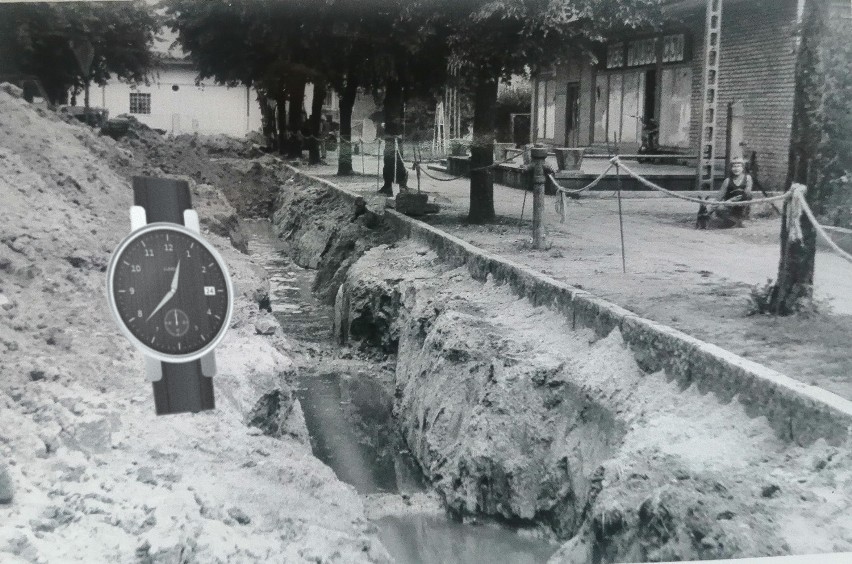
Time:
12:38
